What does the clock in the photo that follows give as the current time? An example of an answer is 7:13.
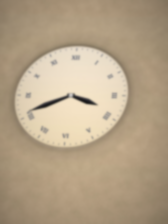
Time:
3:41
